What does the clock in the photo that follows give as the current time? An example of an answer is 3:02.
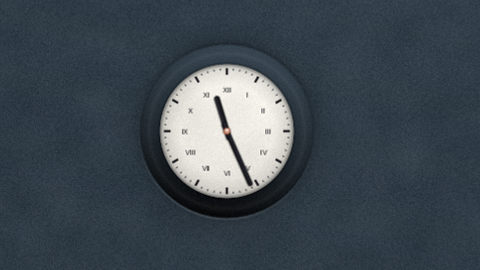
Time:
11:26
